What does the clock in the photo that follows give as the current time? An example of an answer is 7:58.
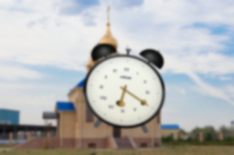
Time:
6:20
